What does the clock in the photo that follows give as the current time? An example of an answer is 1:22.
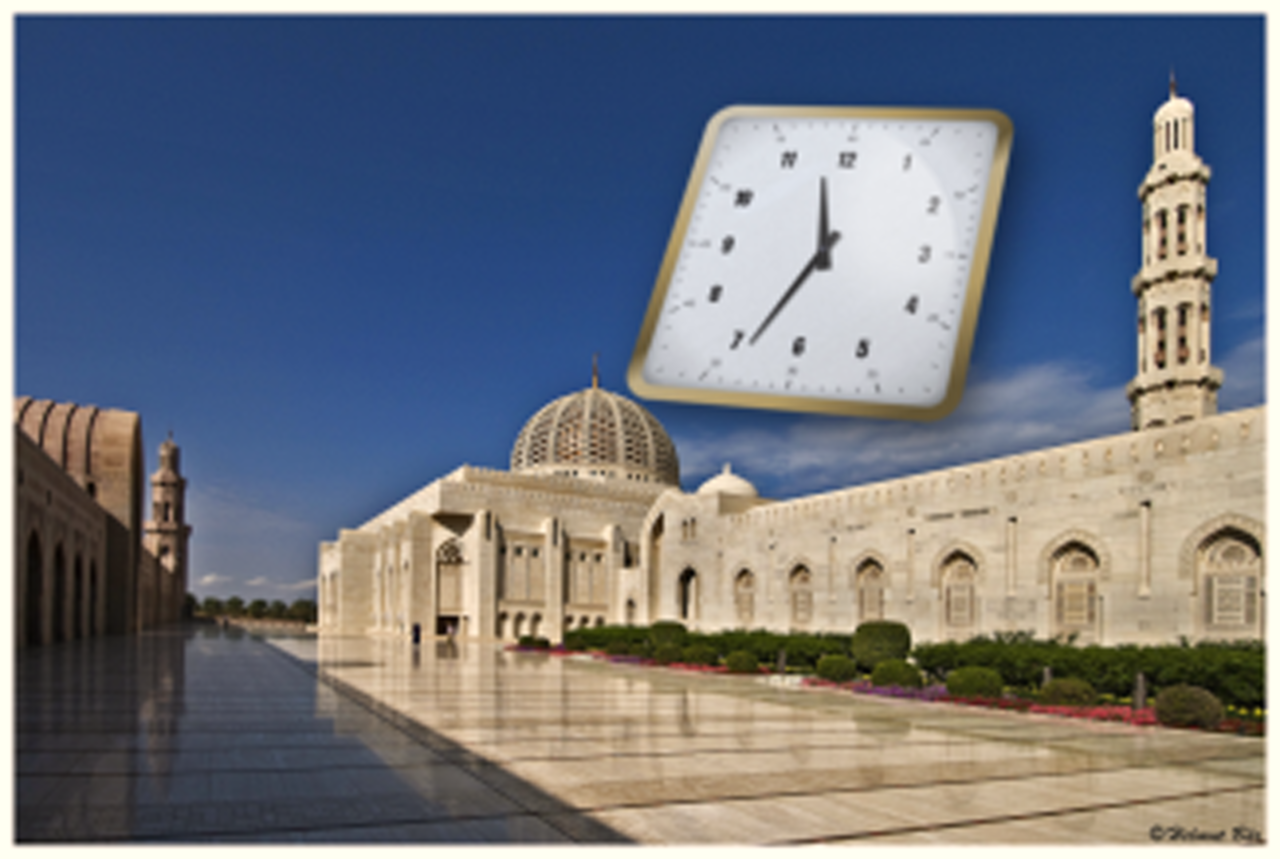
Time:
11:34
